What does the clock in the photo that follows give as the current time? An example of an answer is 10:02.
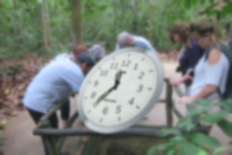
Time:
11:36
